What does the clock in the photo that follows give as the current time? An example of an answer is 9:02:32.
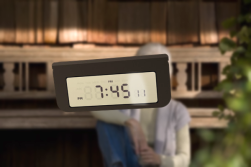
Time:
7:45:11
